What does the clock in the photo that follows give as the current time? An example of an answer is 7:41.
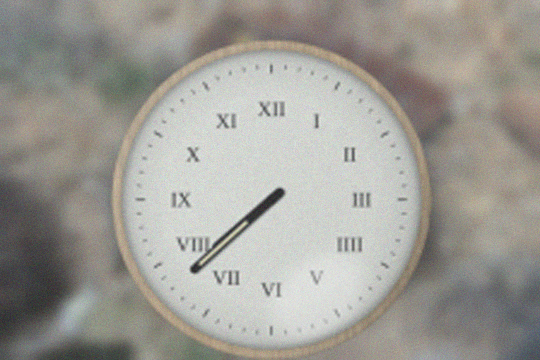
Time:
7:38
